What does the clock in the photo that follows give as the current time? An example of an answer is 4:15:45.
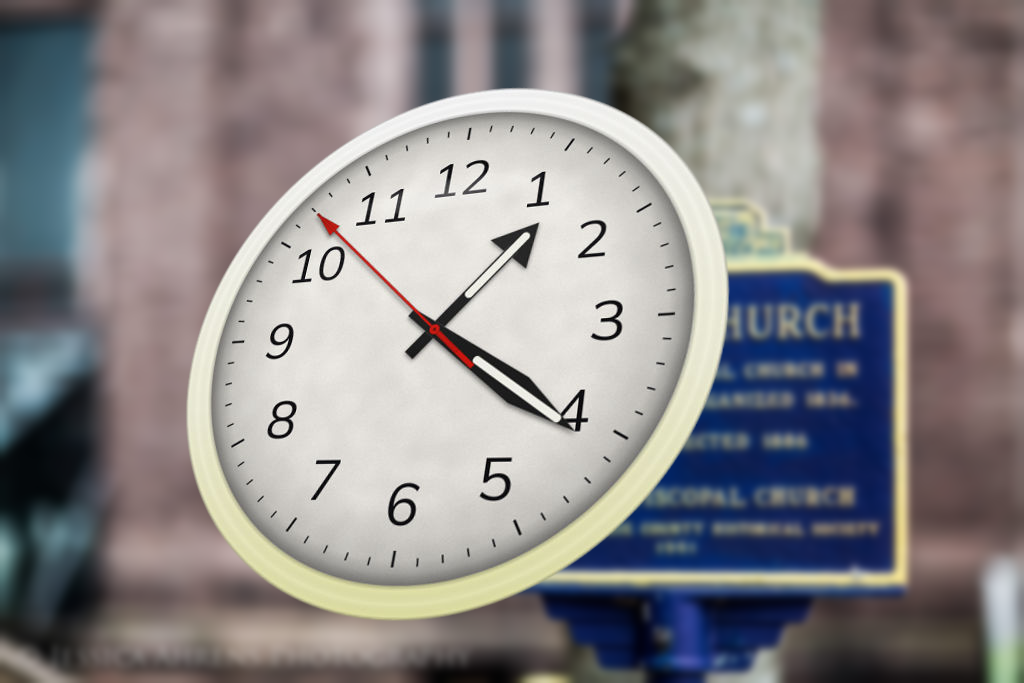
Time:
1:20:52
